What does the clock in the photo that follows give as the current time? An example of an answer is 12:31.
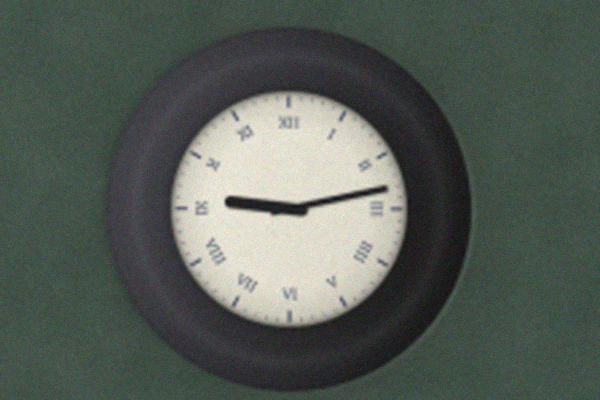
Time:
9:13
